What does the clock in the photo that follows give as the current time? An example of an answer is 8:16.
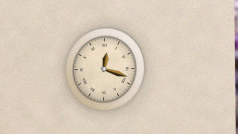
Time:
12:18
